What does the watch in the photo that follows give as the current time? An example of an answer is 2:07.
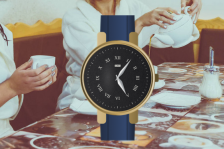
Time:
5:06
